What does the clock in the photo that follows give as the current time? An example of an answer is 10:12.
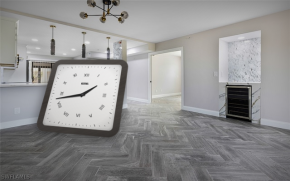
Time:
1:43
